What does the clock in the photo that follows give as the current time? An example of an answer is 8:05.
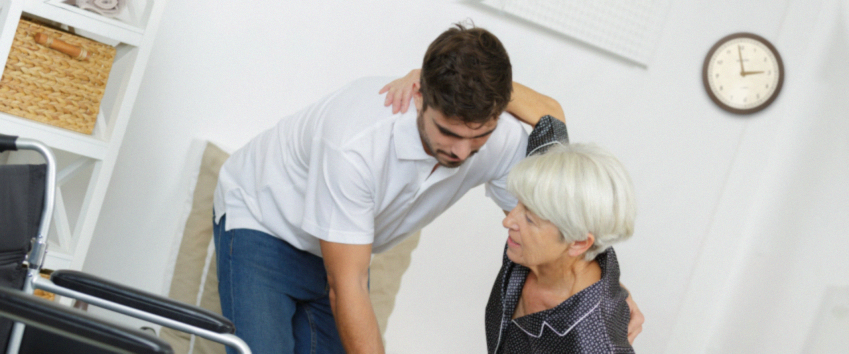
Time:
2:59
